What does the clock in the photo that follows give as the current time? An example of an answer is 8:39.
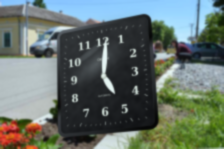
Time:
5:01
